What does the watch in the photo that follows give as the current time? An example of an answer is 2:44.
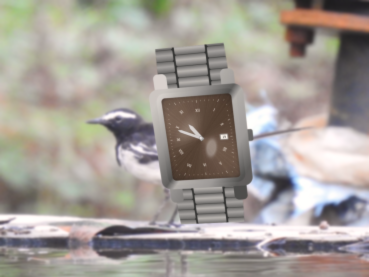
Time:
10:49
